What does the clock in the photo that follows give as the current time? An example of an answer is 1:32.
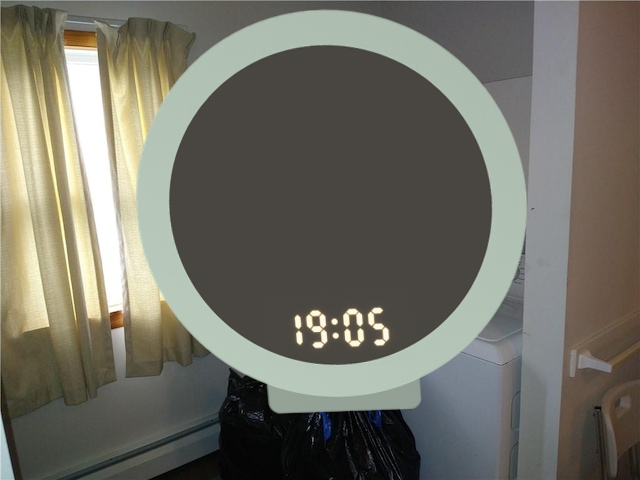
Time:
19:05
